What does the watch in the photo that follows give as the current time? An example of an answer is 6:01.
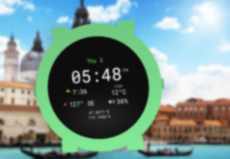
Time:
5:48
